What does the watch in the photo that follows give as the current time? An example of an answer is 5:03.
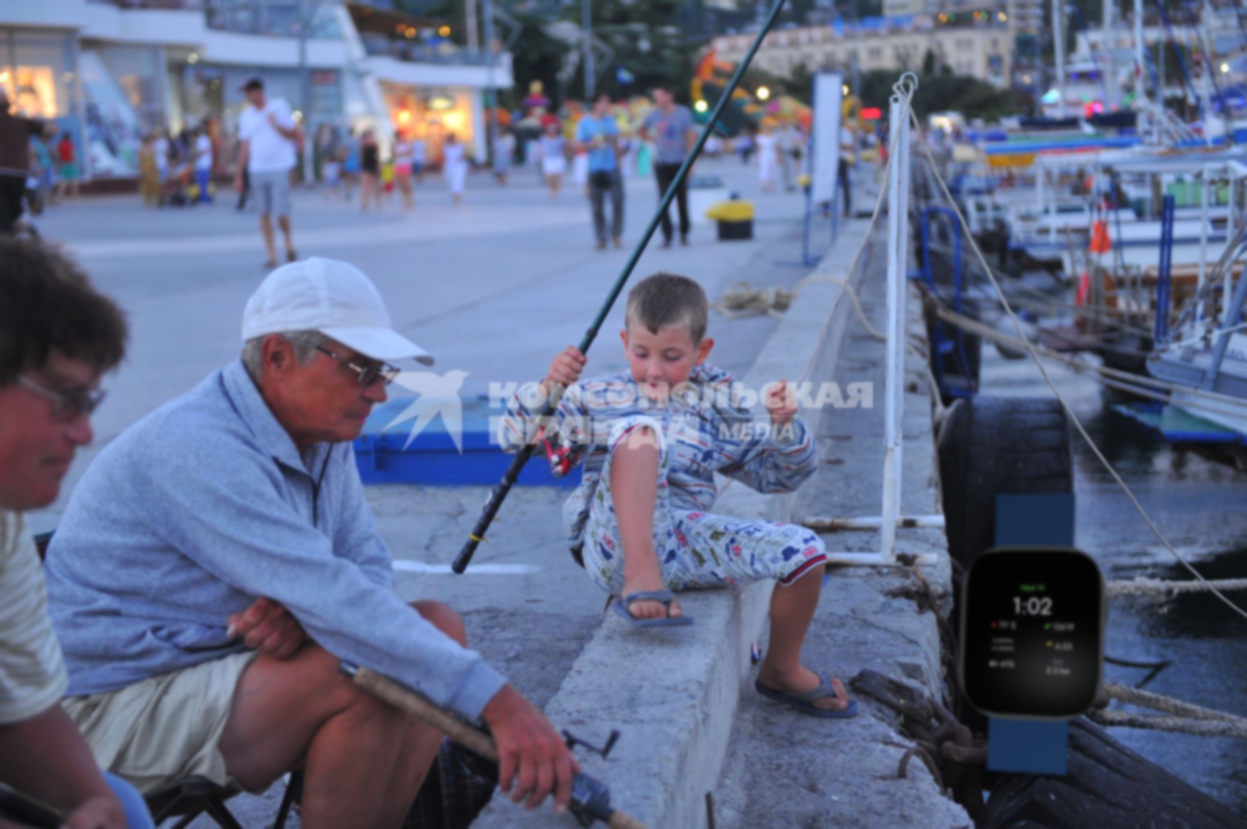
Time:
1:02
